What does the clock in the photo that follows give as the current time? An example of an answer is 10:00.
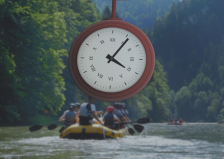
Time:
4:06
